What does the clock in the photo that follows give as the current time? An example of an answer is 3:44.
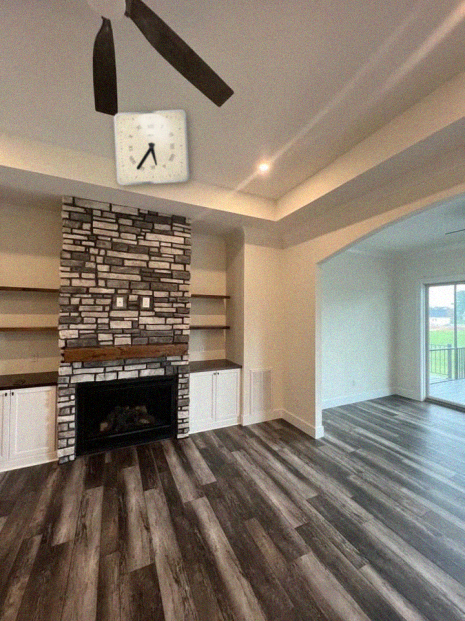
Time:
5:36
